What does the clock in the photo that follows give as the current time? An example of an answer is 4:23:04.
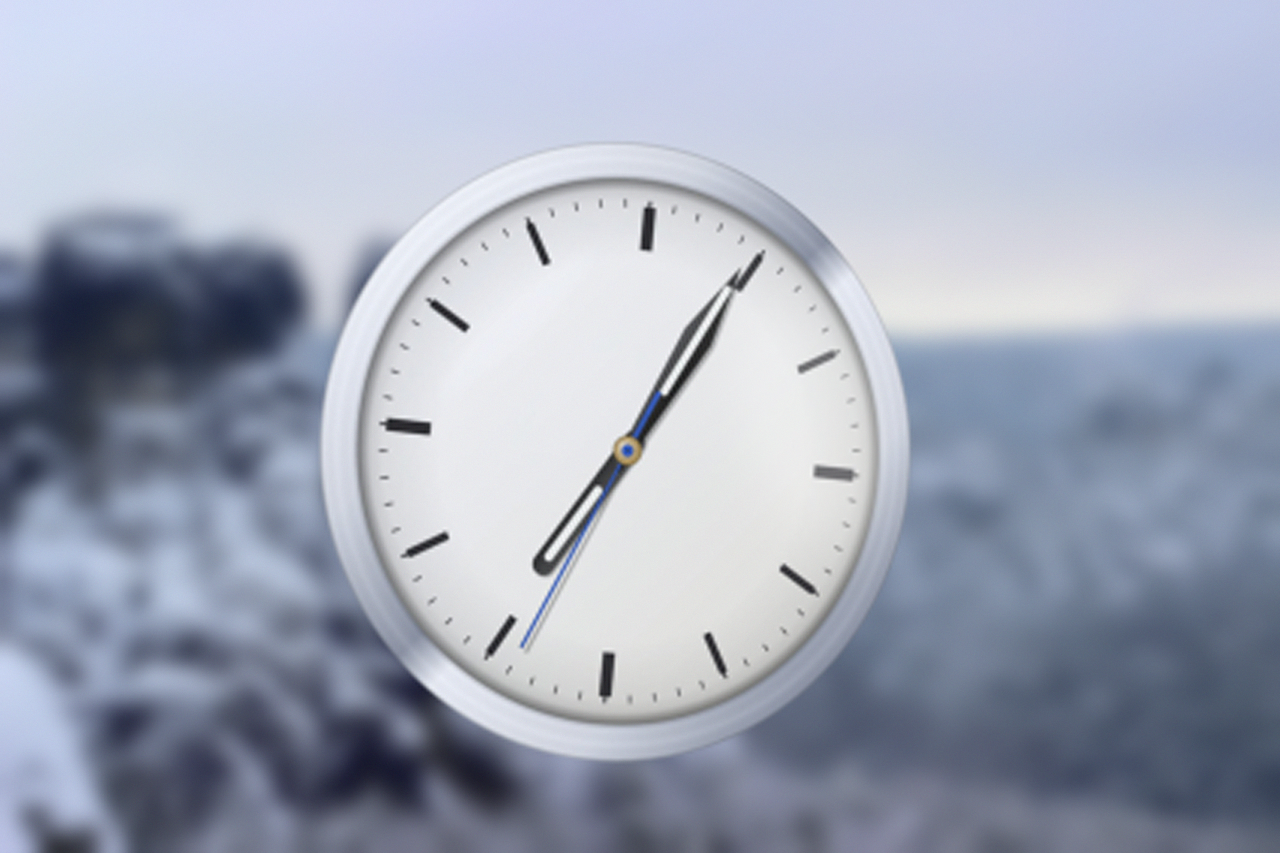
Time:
7:04:34
